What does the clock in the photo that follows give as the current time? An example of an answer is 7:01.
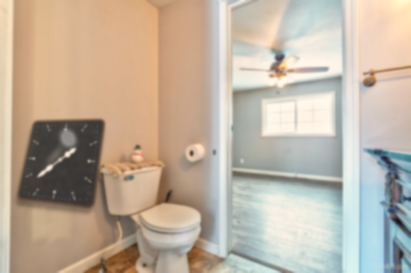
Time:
1:38
